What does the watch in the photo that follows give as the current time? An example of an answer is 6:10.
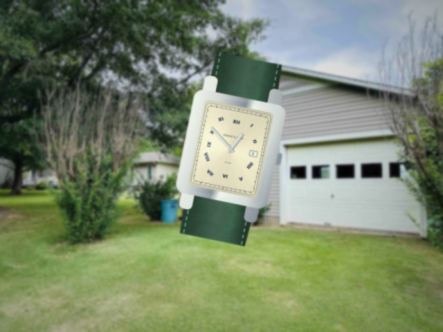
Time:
12:51
